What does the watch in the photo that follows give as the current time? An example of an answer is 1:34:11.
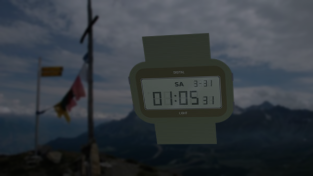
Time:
1:05:31
